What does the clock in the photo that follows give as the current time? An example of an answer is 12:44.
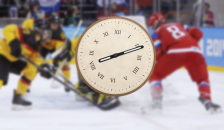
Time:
8:11
